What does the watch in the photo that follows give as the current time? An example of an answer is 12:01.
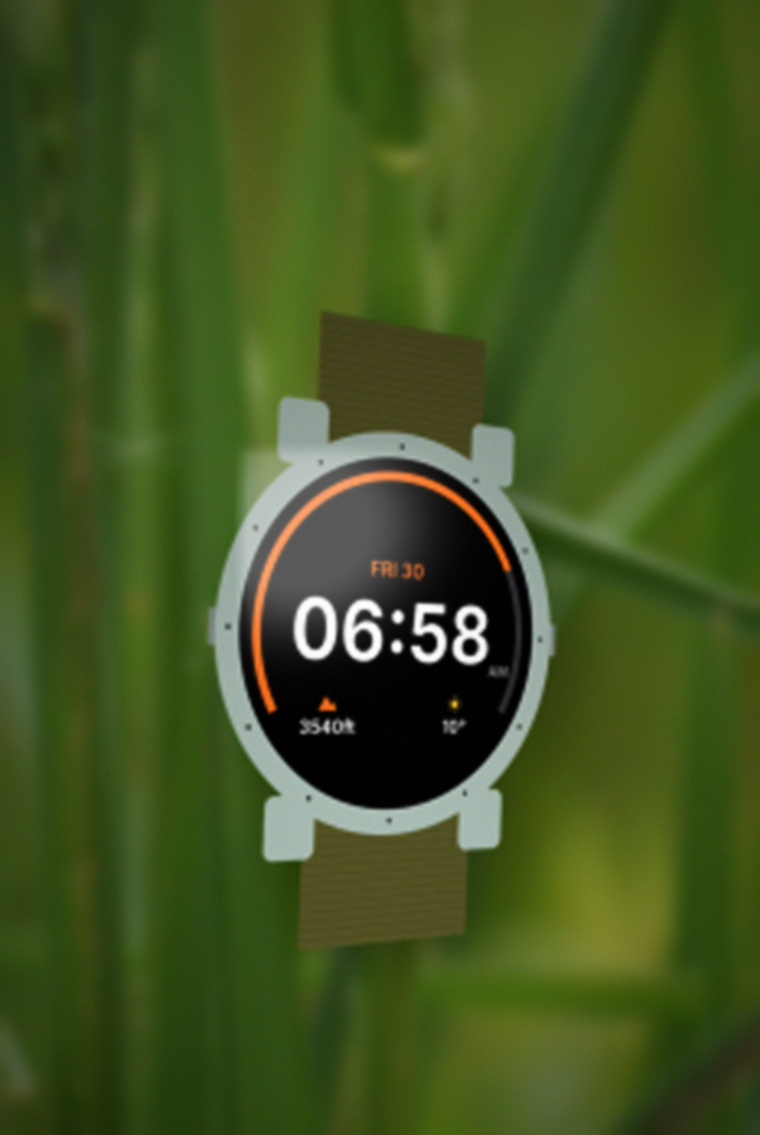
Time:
6:58
